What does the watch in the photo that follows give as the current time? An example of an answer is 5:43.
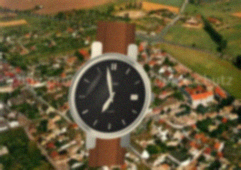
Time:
6:58
